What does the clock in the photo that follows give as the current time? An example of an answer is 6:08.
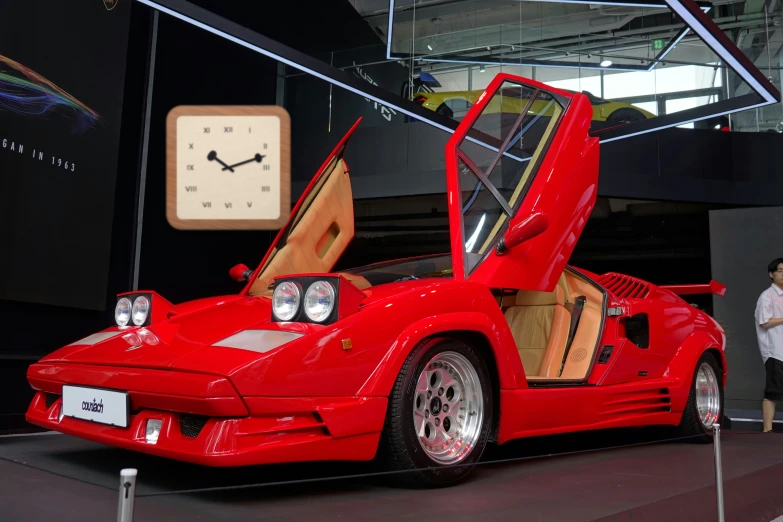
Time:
10:12
